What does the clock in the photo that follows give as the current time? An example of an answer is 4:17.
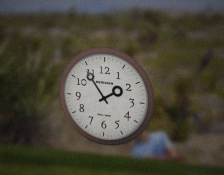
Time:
1:54
